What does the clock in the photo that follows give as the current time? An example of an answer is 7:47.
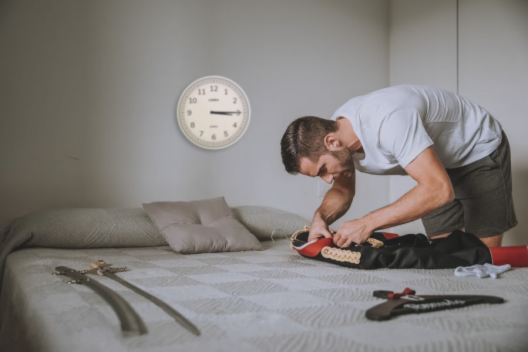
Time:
3:15
